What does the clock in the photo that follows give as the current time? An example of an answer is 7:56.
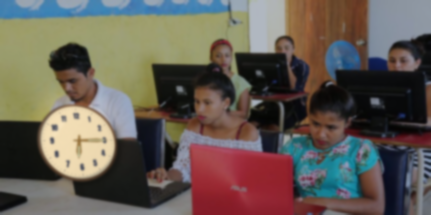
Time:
6:15
